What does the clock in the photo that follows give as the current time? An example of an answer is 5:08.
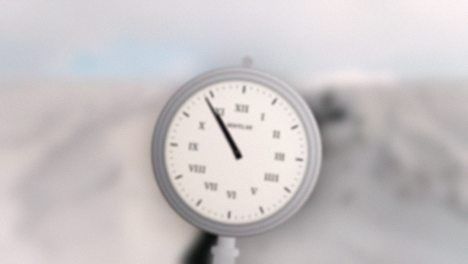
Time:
10:54
